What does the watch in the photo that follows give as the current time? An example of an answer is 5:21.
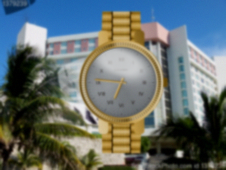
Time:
6:46
